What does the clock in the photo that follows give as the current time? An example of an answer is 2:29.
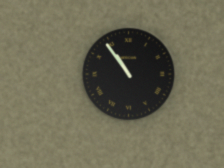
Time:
10:54
